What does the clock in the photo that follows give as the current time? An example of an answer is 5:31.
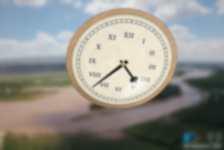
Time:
4:37
